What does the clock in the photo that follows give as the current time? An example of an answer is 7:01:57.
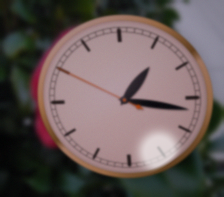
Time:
1:16:50
